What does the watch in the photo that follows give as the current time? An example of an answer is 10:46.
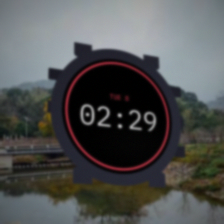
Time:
2:29
